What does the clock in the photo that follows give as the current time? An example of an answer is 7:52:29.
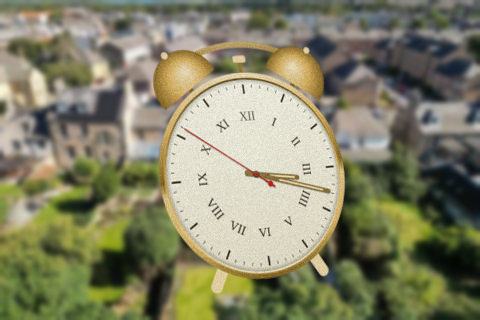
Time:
3:17:51
